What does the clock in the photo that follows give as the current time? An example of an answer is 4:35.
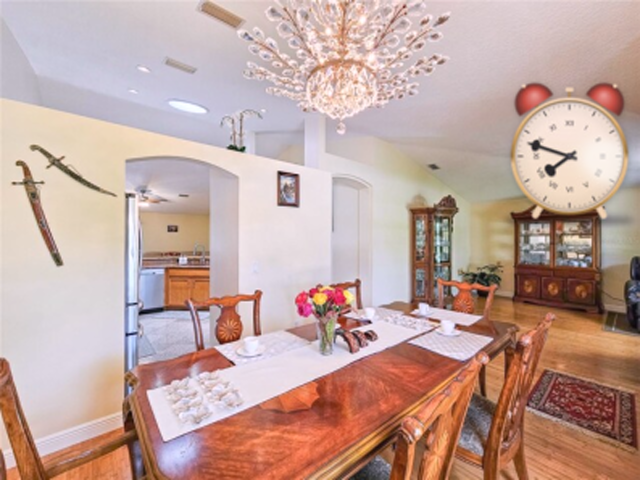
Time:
7:48
